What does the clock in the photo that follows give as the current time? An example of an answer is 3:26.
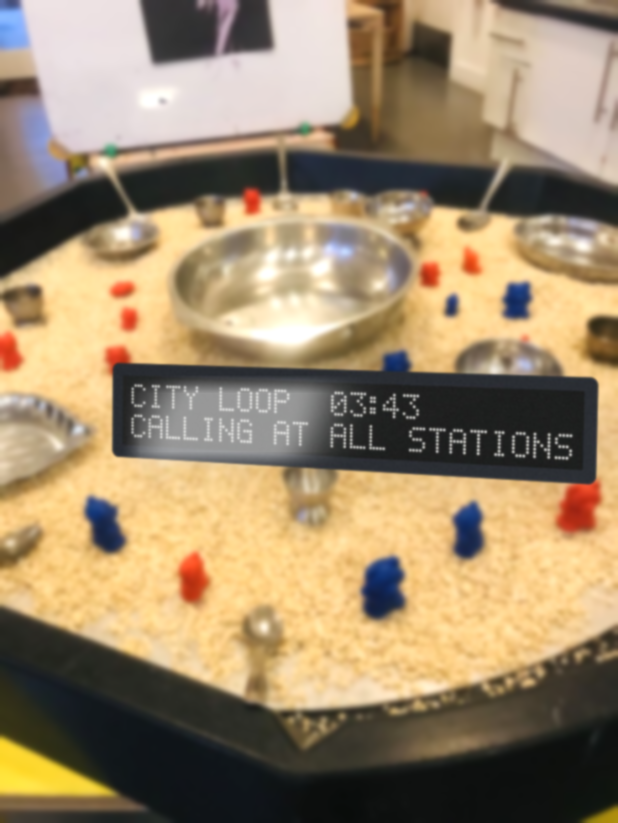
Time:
3:43
